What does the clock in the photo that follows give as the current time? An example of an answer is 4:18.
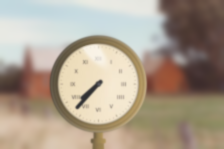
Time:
7:37
